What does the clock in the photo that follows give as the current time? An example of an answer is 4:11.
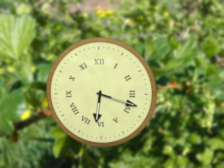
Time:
6:18
